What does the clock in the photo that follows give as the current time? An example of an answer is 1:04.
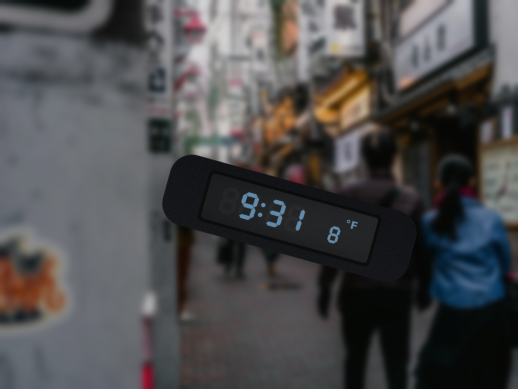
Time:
9:31
